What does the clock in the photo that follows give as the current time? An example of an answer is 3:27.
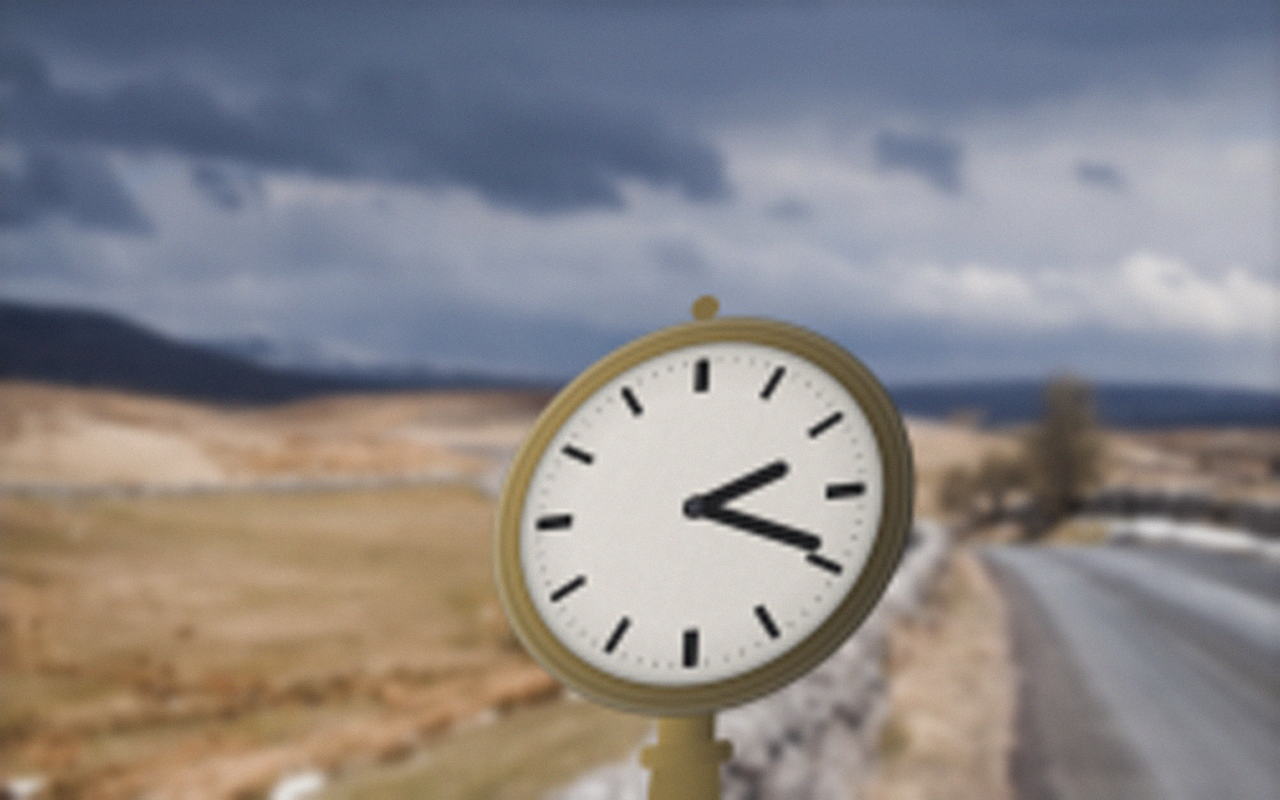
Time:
2:19
